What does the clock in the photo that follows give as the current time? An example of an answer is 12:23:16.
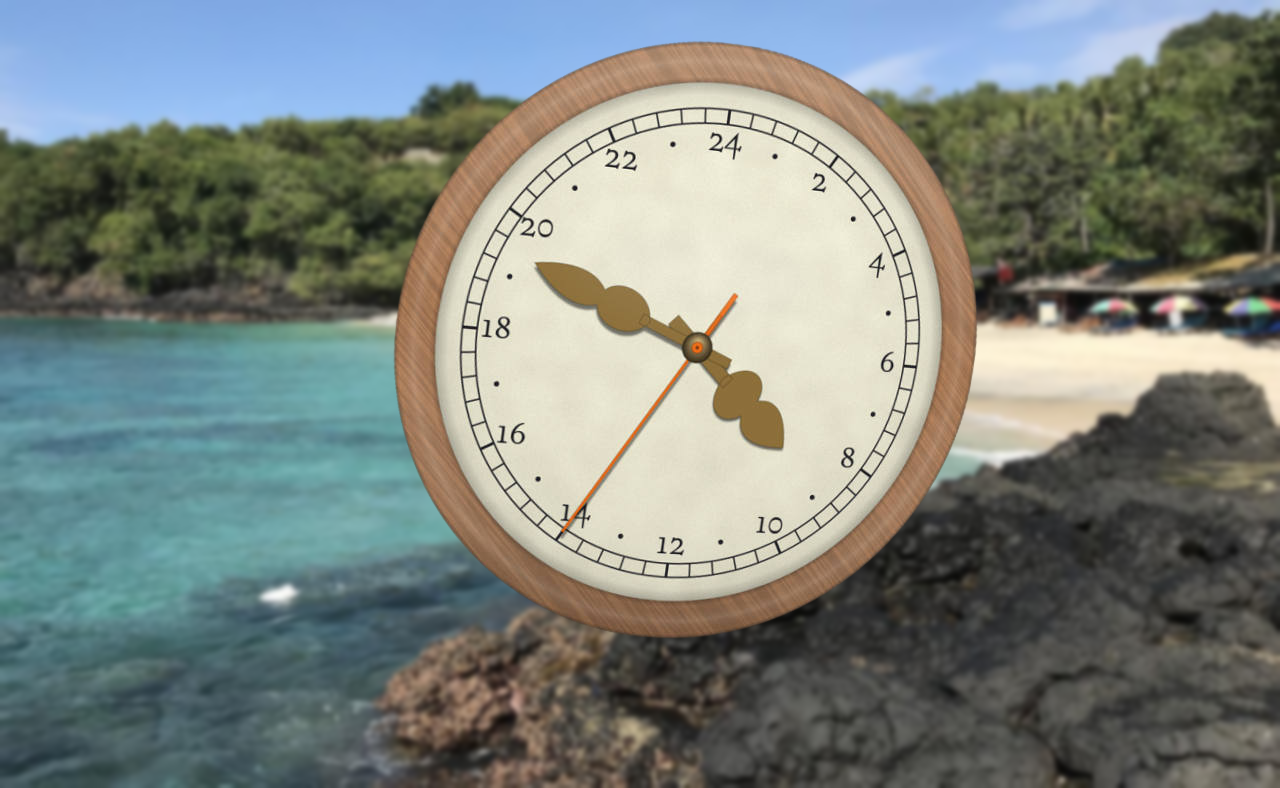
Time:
8:48:35
